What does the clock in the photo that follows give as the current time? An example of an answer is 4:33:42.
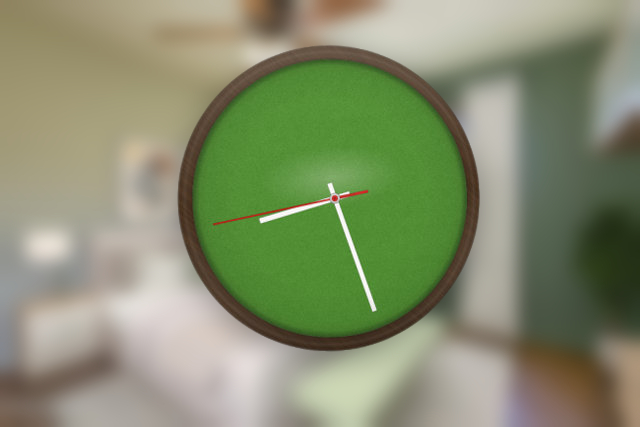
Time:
8:26:43
